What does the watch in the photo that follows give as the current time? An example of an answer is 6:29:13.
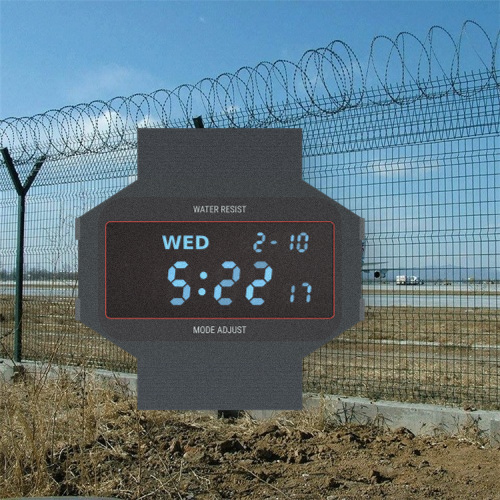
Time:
5:22:17
